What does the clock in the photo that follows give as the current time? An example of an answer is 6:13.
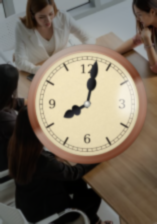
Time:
8:02
